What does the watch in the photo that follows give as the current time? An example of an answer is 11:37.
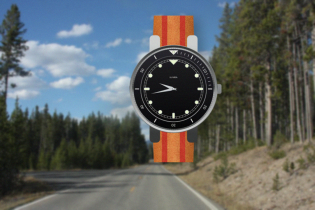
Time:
9:43
